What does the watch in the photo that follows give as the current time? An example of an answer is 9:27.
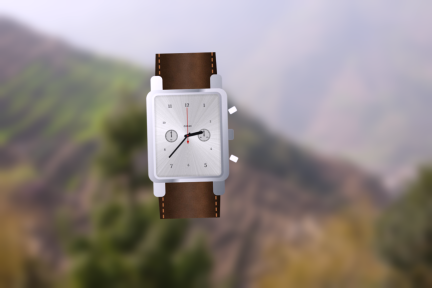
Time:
2:37
